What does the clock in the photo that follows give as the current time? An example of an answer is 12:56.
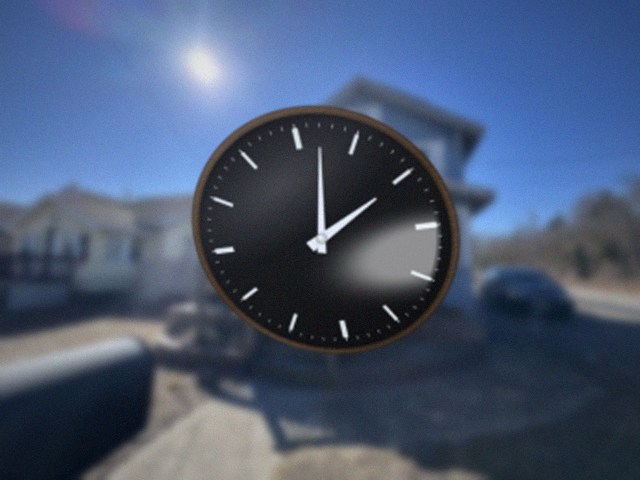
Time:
2:02
